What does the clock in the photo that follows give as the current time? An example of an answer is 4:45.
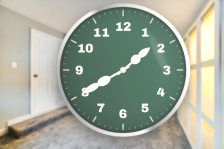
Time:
1:40
